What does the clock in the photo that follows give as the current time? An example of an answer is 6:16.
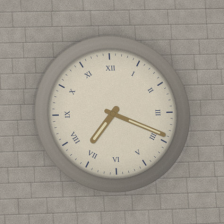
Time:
7:19
